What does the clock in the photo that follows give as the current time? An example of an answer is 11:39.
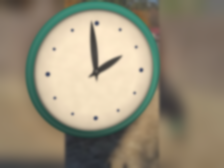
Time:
1:59
